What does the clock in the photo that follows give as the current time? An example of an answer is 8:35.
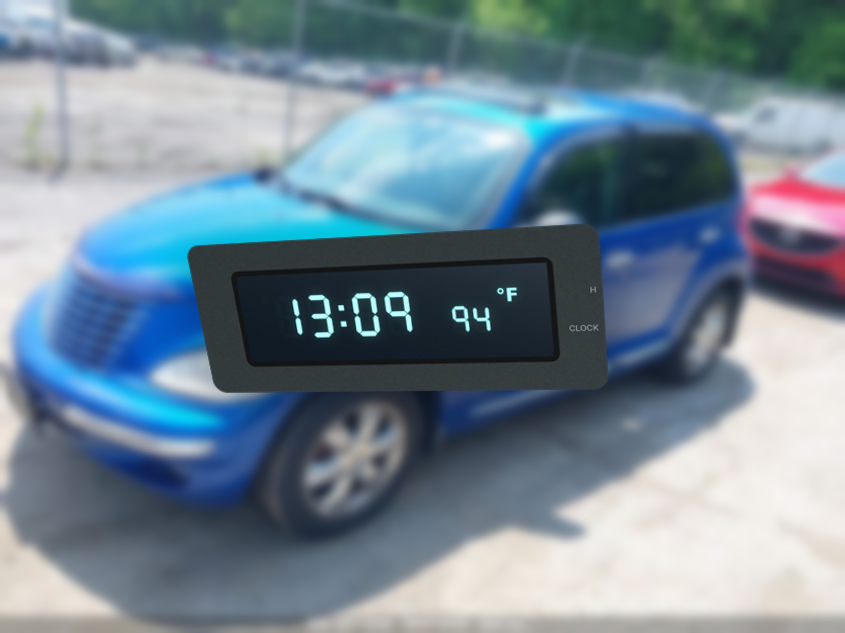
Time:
13:09
